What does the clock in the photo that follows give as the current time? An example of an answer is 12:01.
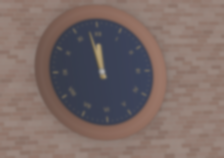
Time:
11:58
